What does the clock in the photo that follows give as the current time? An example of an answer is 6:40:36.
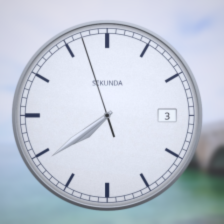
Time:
7:38:57
